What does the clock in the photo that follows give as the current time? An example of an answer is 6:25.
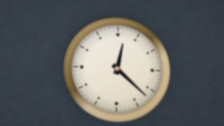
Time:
12:22
